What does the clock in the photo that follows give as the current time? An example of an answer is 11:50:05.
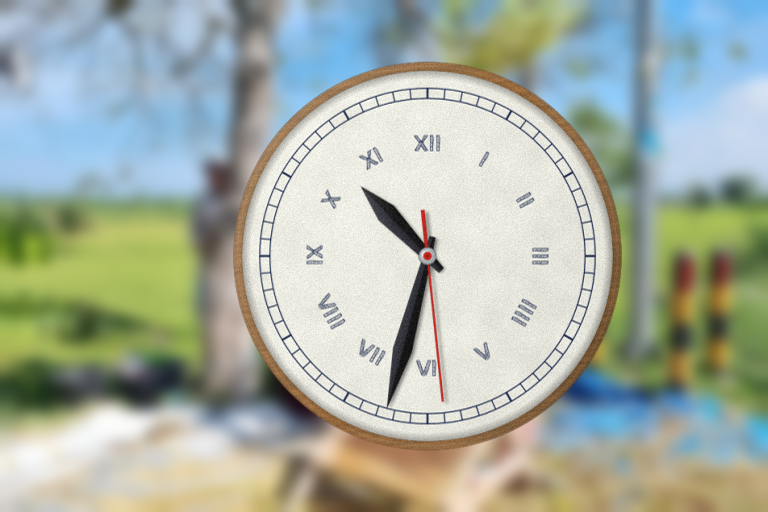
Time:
10:32:29
